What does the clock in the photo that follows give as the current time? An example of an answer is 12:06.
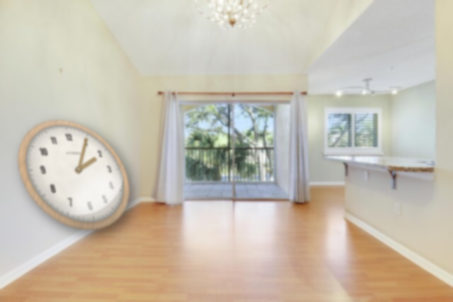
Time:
2:05
